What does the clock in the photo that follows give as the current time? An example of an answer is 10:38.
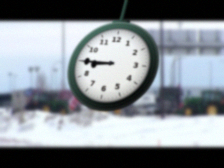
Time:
8:45
